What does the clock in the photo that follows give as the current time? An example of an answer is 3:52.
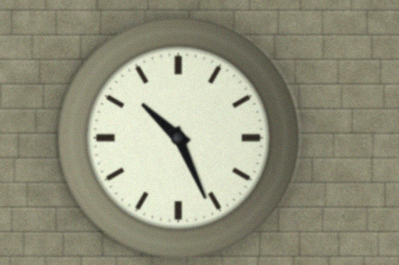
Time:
10:26
